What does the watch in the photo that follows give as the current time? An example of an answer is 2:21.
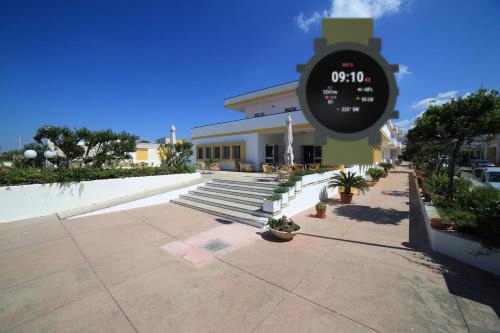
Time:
9:10
